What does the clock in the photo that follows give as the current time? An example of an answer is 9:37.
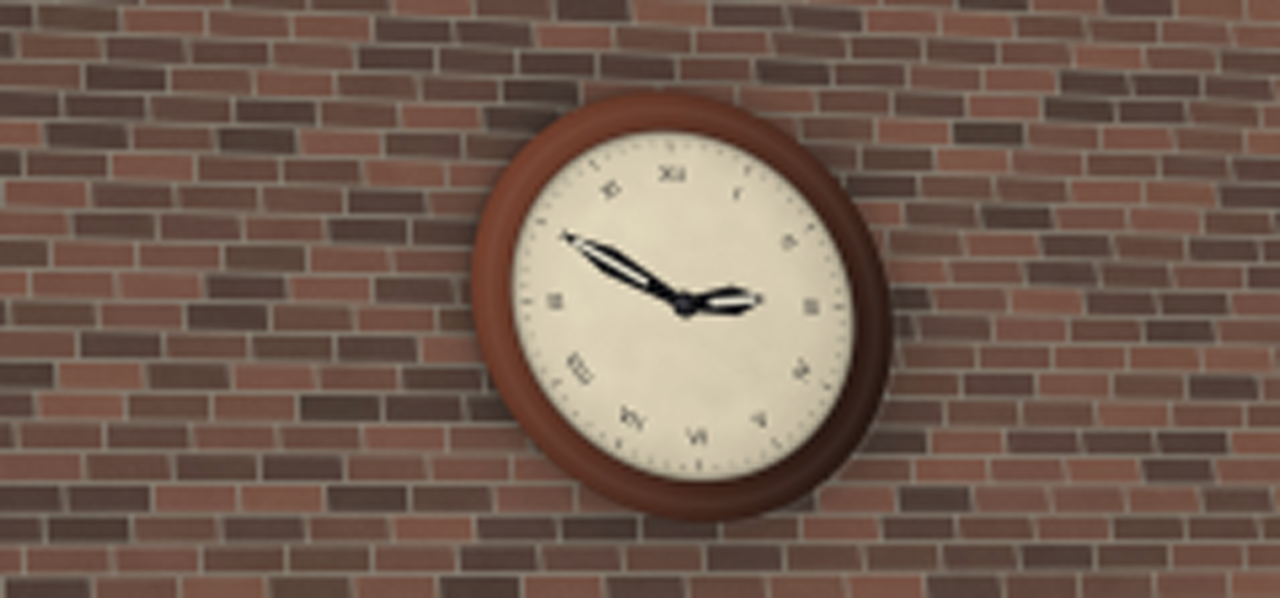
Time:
2:50
